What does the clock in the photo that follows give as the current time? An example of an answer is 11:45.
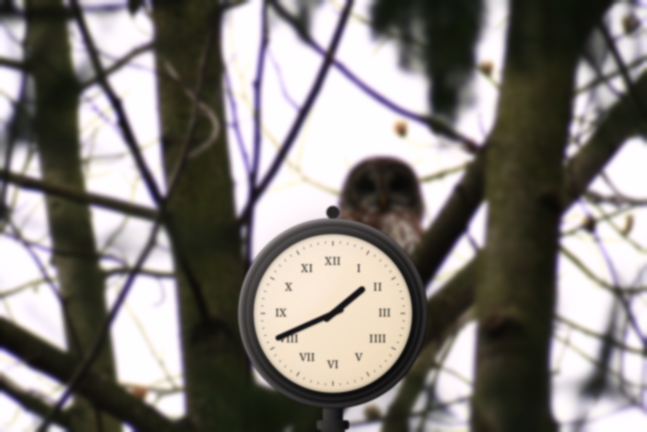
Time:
1:41
